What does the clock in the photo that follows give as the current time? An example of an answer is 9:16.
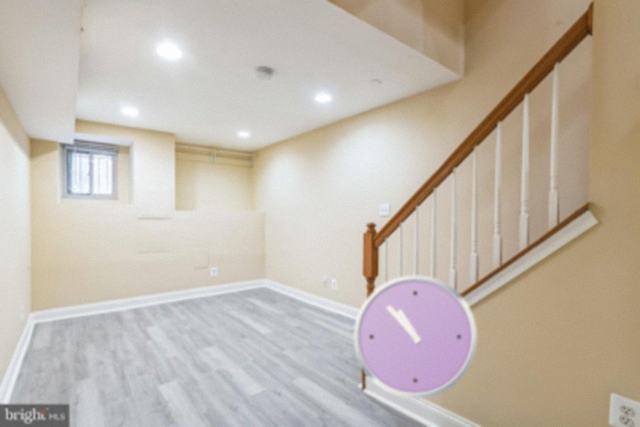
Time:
10:53
